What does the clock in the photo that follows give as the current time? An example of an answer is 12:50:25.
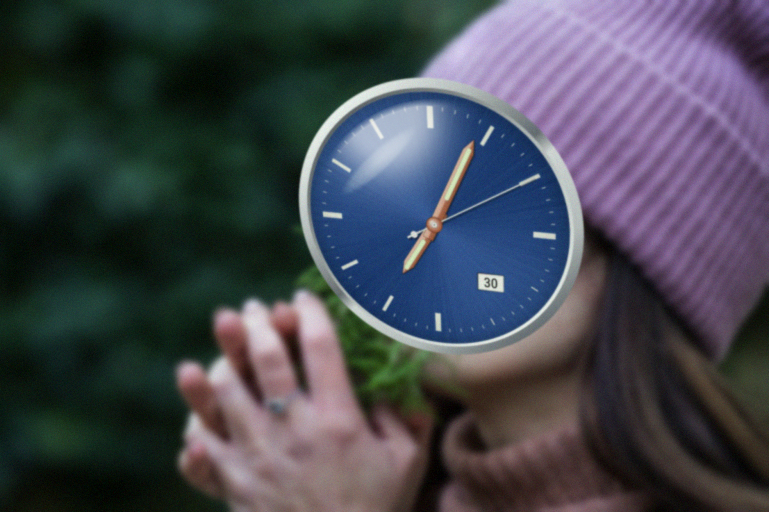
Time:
7:04:10
